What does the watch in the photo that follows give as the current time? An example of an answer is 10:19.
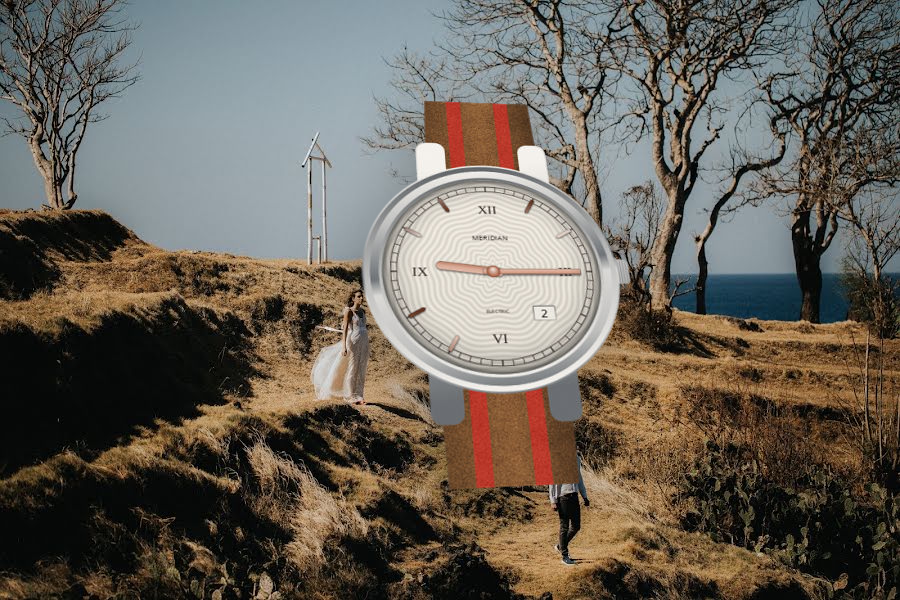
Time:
9:15
